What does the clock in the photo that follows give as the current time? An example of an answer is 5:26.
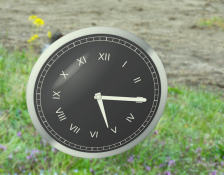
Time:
5:15
